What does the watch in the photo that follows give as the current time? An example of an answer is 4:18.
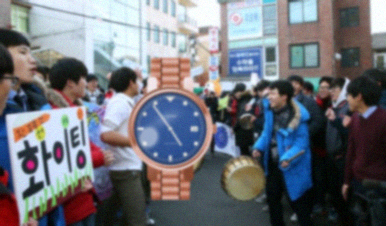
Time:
4:54
